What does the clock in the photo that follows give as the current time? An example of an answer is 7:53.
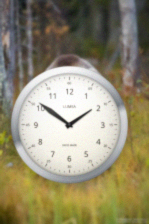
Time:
1:51
